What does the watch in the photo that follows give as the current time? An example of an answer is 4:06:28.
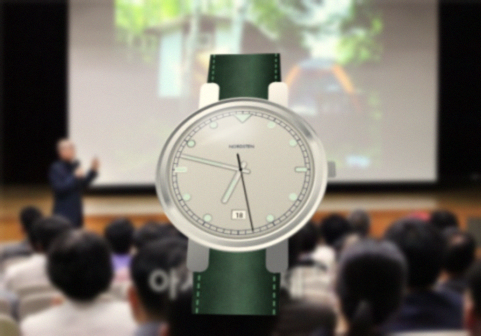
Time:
6:47:28
